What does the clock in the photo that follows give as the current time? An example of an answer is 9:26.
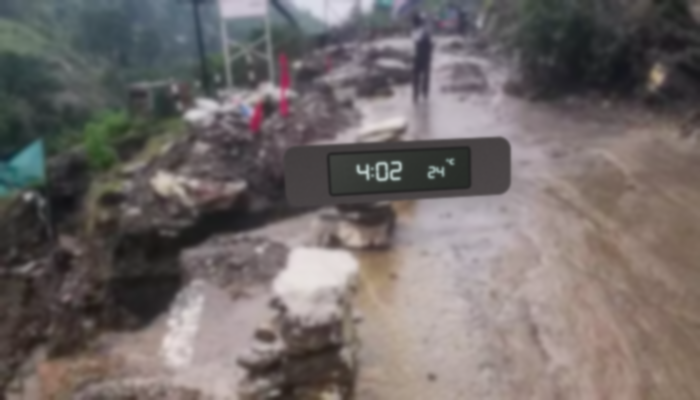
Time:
4:02
